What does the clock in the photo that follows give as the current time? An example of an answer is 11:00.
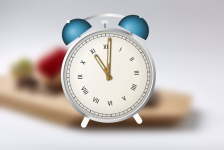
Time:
11:01
